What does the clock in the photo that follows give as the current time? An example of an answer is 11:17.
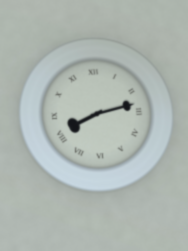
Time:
8:13
